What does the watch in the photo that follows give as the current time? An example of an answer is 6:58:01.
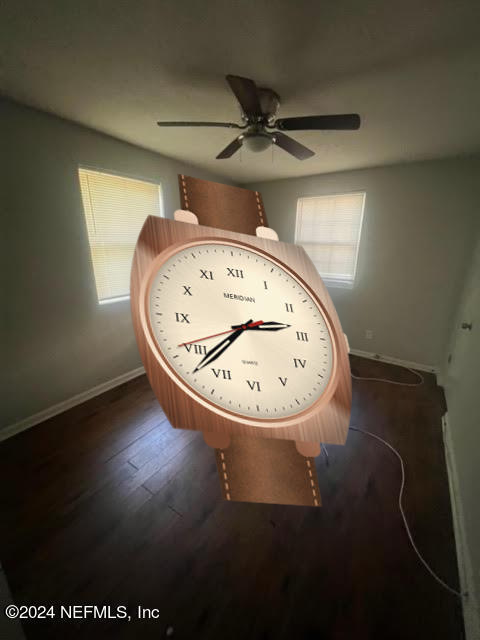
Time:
2:37:41
